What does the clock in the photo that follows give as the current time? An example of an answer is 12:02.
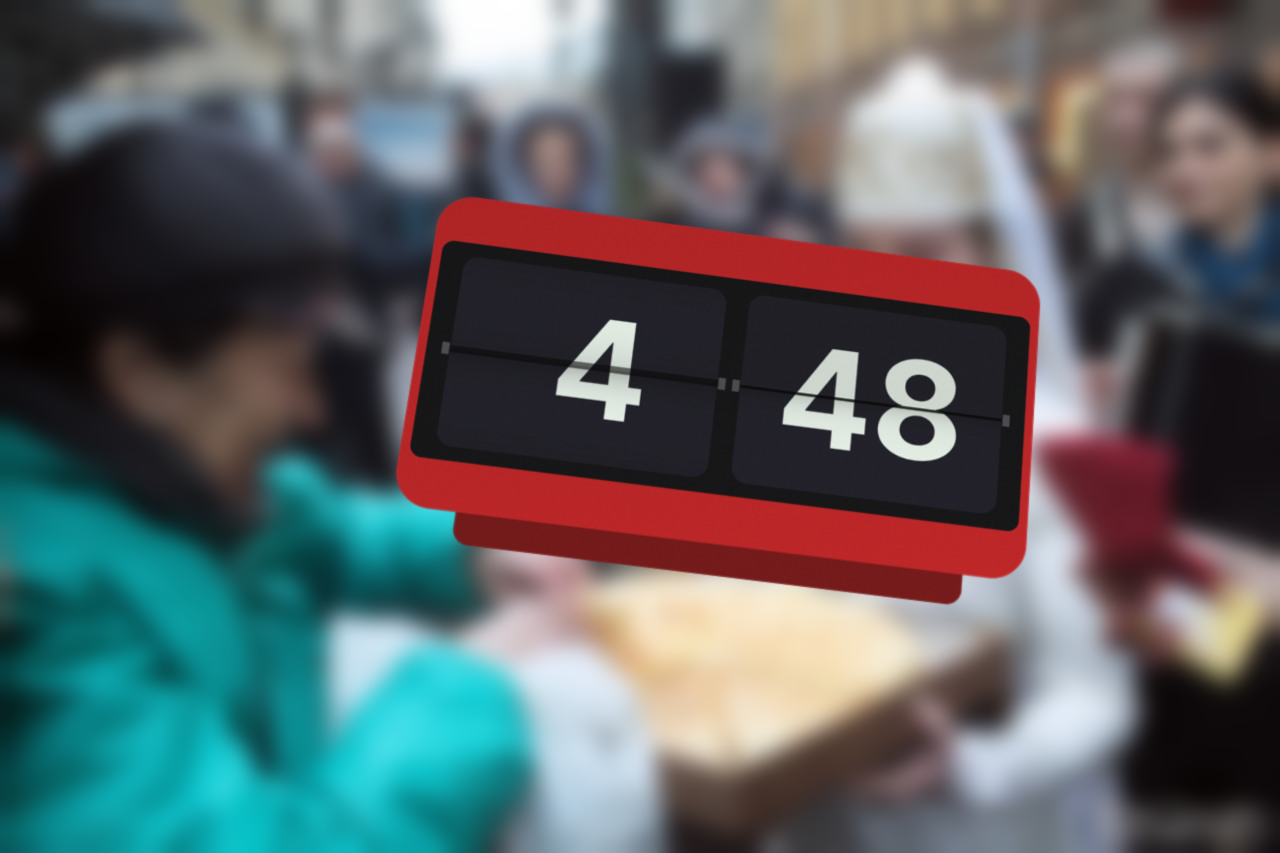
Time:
4:48
